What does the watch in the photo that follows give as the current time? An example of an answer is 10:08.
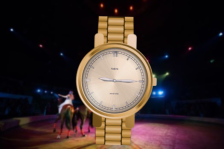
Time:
9:15
